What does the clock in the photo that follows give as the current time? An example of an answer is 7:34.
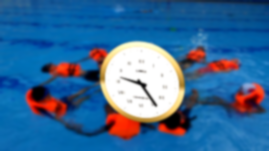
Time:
9:24
